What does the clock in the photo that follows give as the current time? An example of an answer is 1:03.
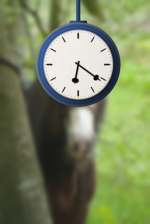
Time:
6:21
